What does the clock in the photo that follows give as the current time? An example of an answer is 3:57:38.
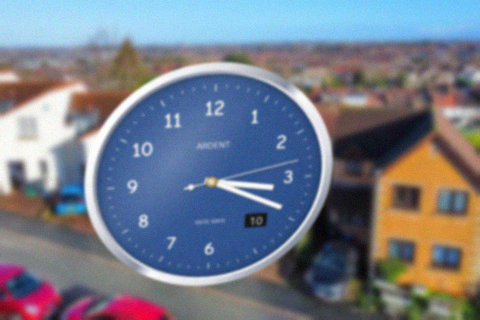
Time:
3:19:13
